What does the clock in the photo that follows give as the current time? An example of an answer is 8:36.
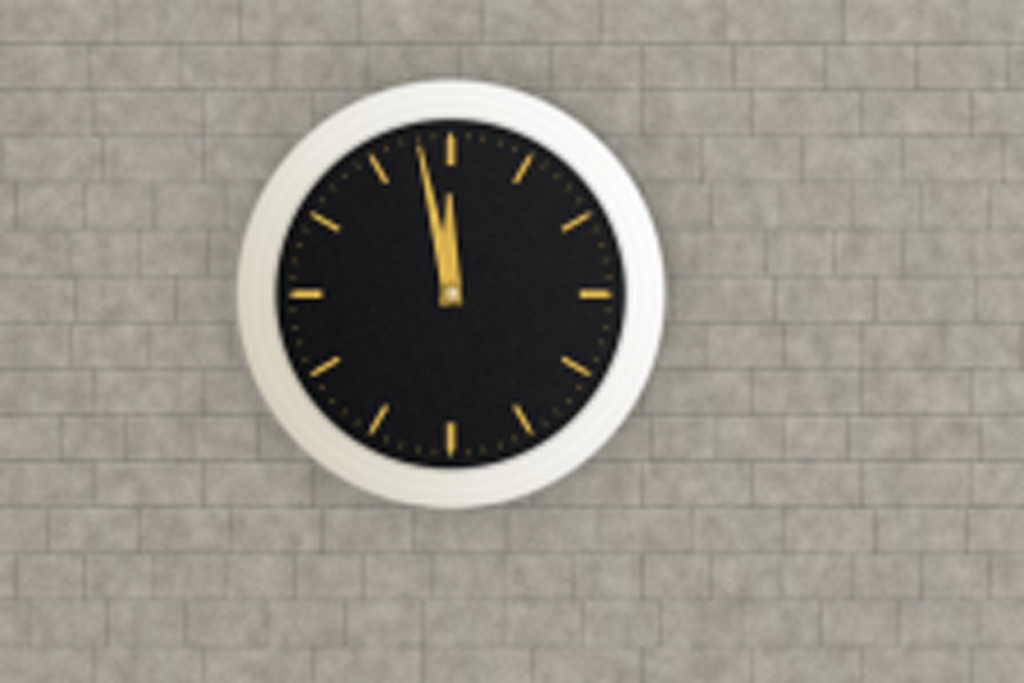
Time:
11:58
